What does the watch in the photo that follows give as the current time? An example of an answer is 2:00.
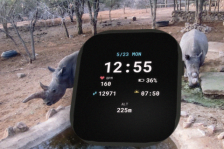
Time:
12:55
